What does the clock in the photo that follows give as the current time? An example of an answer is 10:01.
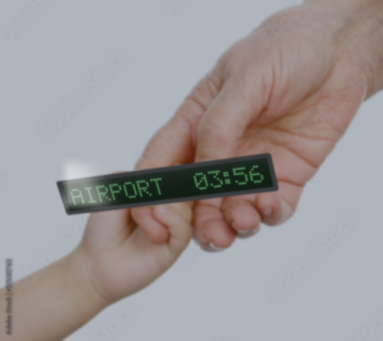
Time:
3:56
